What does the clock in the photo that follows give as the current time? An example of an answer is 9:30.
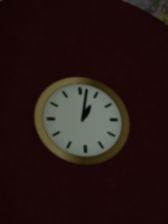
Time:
1:02
